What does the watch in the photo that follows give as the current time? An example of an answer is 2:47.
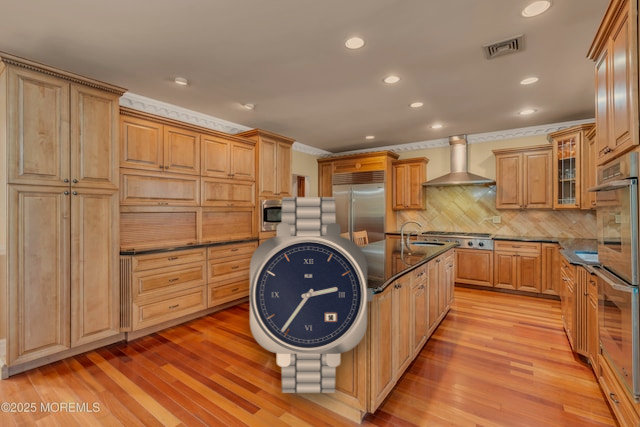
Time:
2:36
